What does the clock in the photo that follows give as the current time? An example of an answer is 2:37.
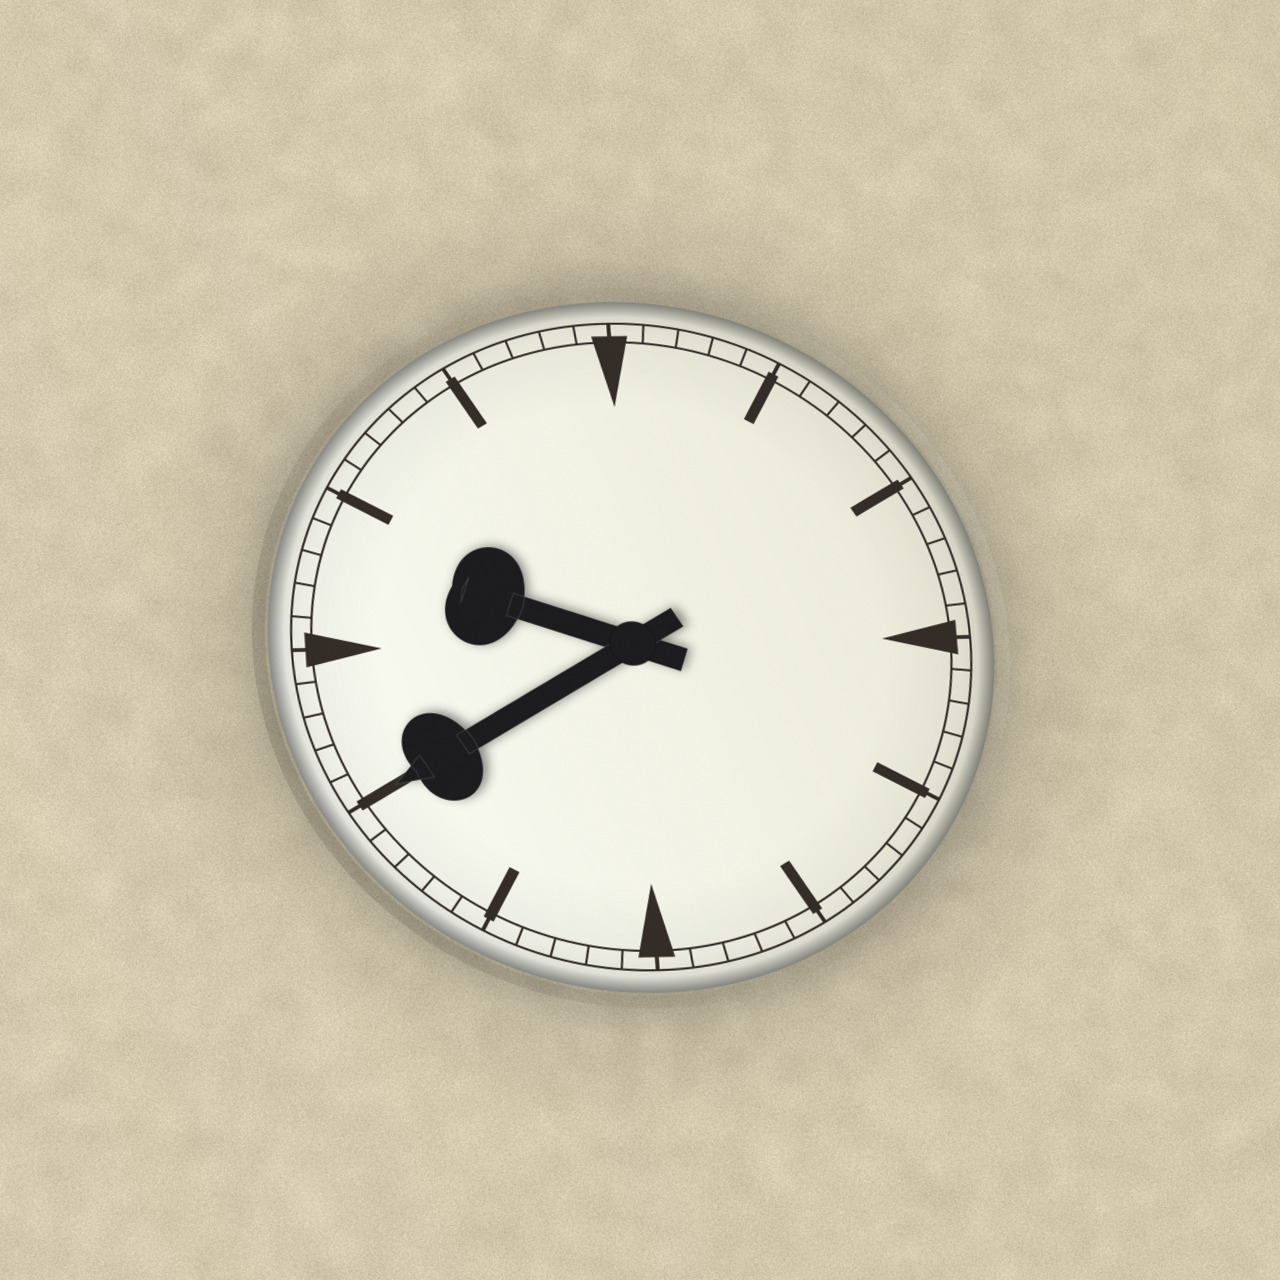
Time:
9:40
